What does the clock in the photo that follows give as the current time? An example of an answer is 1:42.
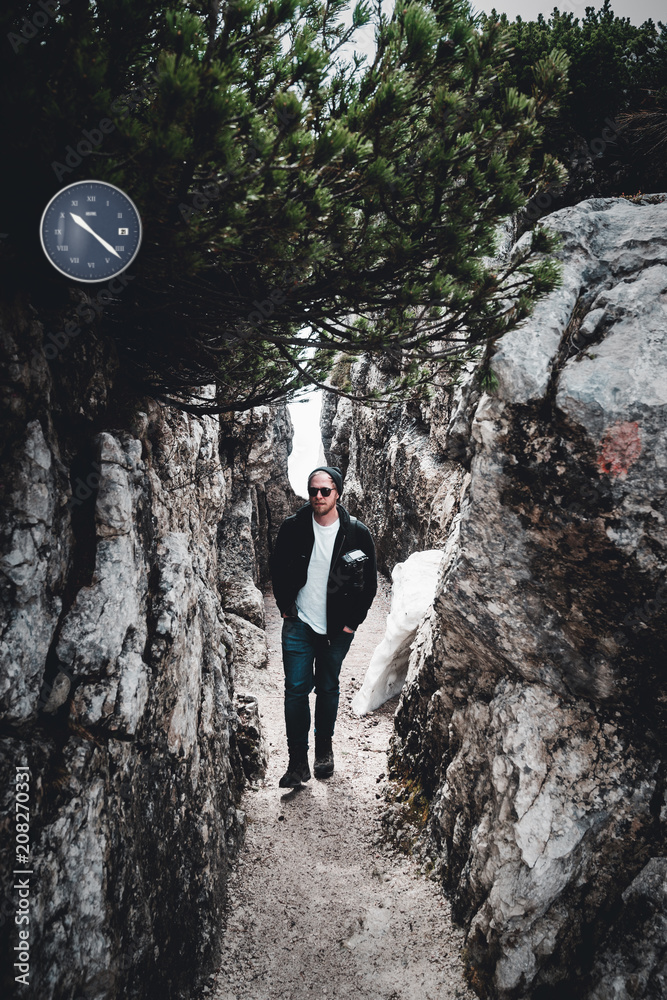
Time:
10:22
